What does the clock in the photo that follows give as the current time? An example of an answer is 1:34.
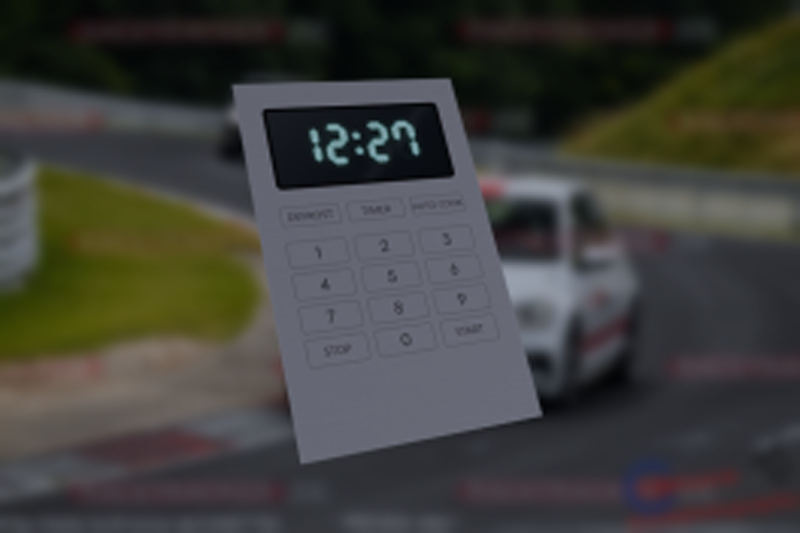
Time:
12:27
